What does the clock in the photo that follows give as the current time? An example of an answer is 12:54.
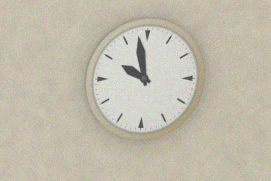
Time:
9:58
